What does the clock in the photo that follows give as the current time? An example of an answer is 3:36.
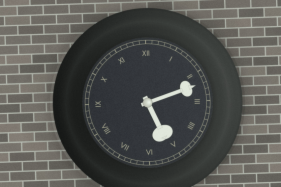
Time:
5:12
